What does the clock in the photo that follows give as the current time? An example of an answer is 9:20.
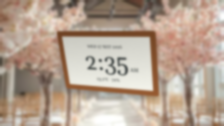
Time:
2:35
